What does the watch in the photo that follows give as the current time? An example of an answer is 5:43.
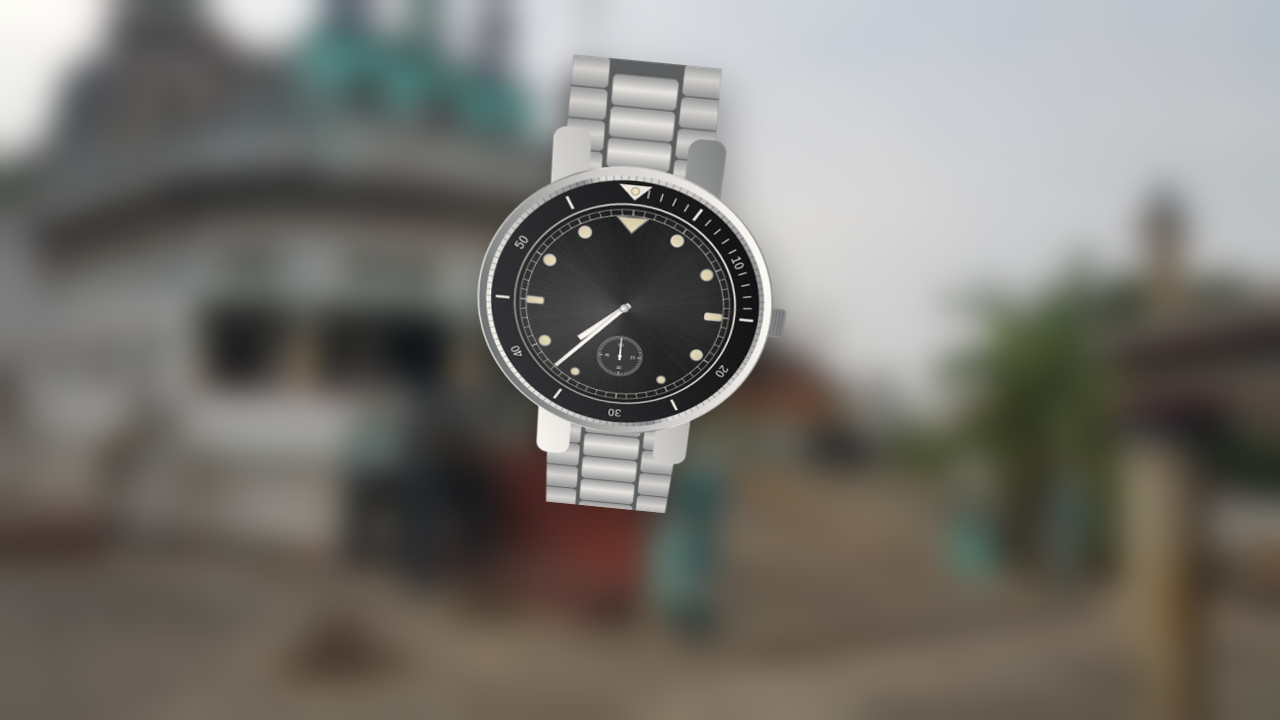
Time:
7:37
